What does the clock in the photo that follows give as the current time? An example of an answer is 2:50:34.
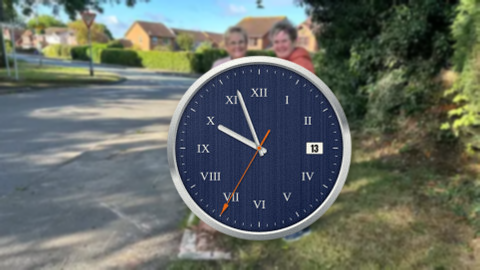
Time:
9:56:35
